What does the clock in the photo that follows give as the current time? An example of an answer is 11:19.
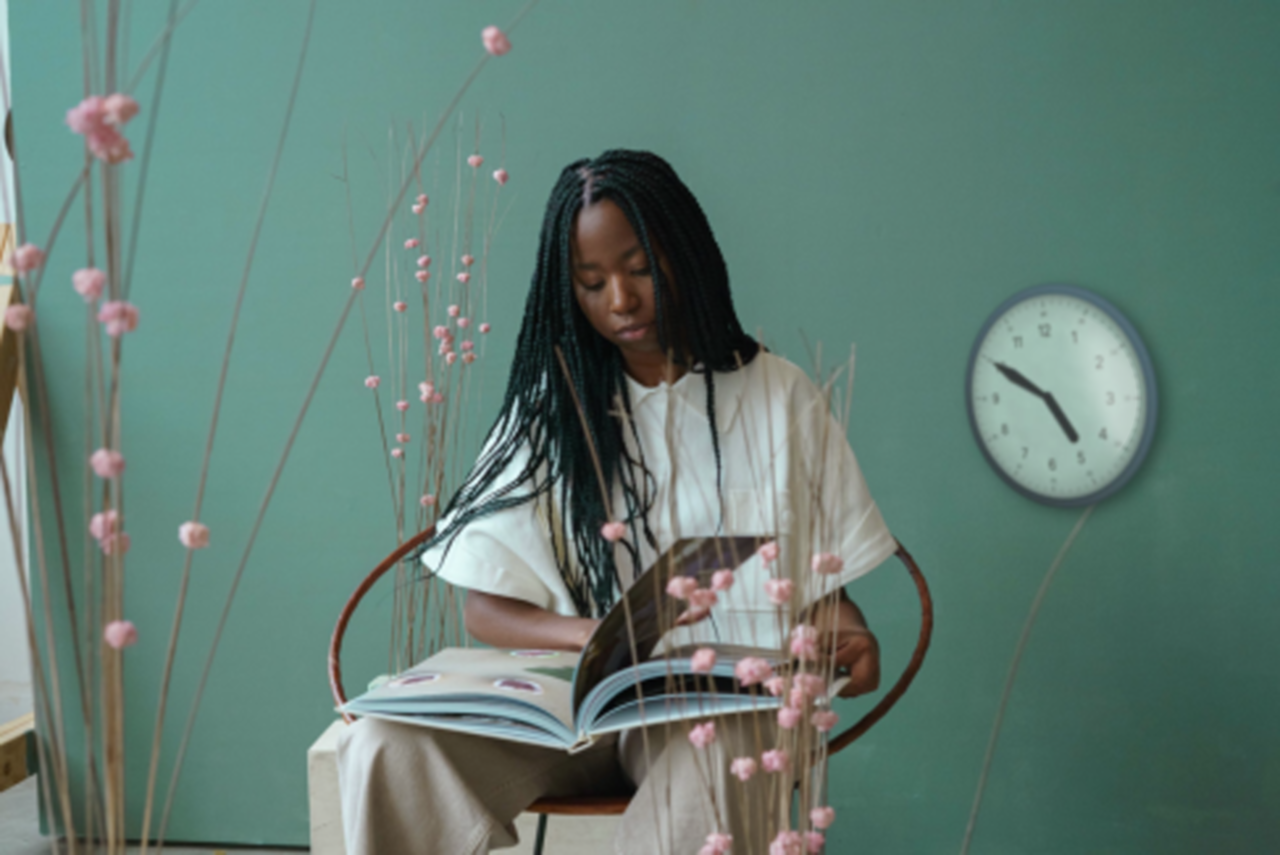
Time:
4:50
